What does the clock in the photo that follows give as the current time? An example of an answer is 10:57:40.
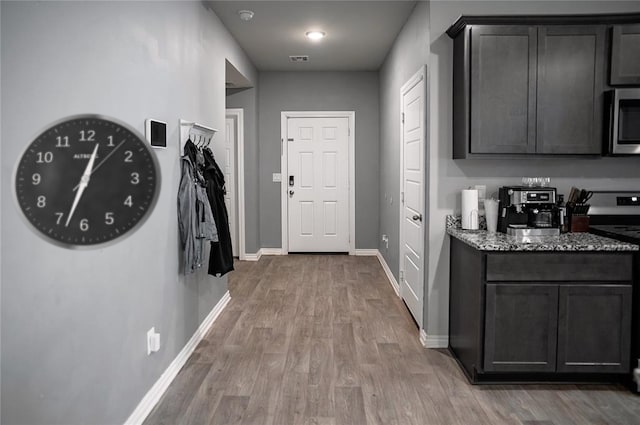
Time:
12:33:07
